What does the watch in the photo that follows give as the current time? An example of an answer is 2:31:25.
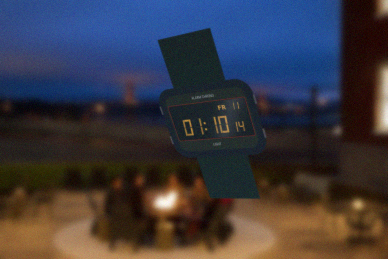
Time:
1:10:14
